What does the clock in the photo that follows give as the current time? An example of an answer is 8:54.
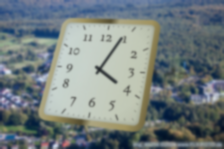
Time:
4:04
